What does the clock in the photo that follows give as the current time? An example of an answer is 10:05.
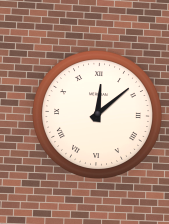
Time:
12:08
